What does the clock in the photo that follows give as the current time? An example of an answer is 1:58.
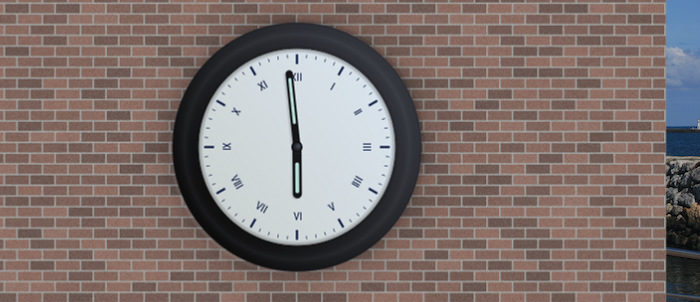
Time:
5:59
